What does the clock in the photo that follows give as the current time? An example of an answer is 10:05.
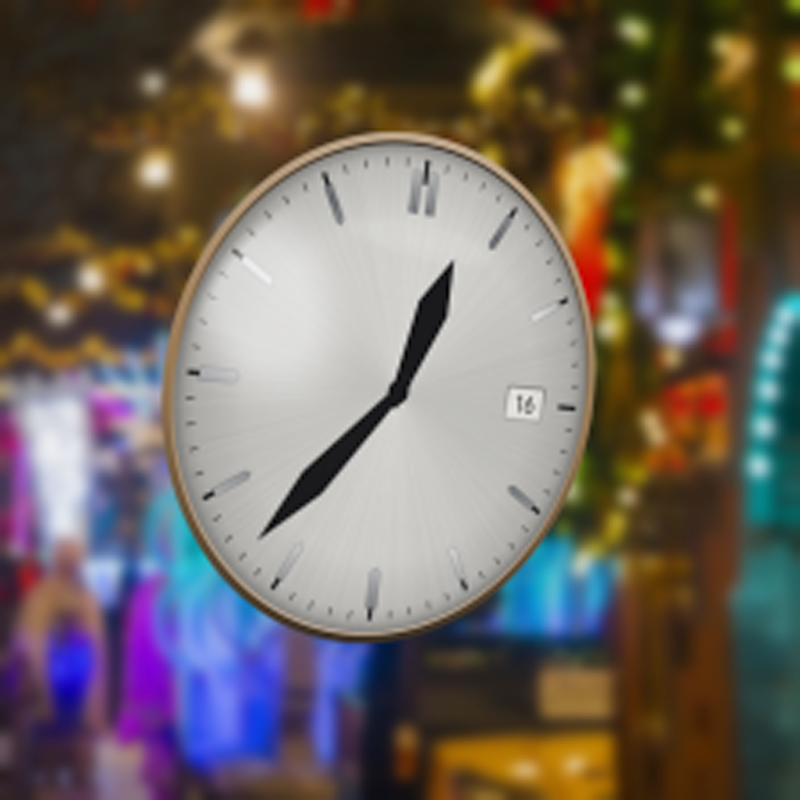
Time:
12:37
